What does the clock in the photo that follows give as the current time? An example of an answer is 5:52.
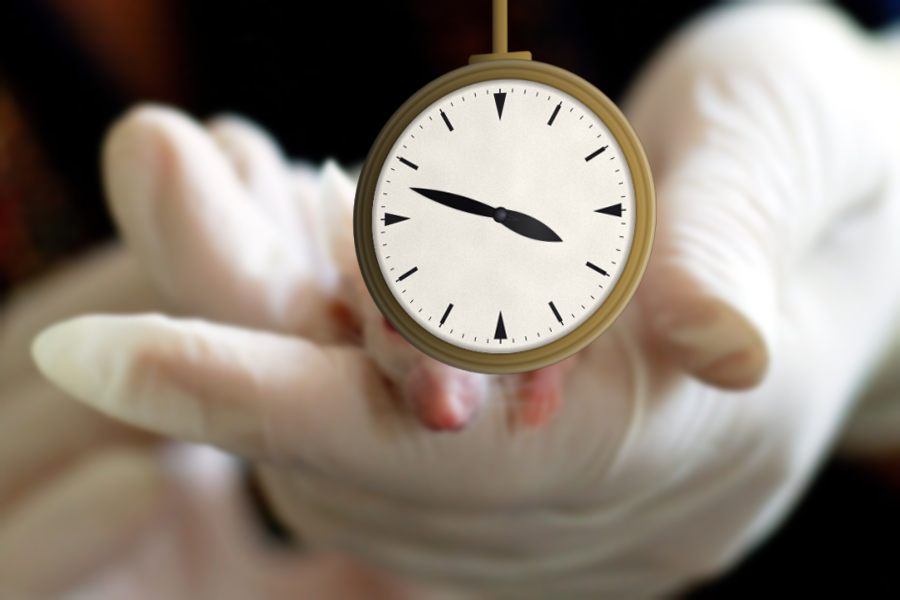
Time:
3:48
